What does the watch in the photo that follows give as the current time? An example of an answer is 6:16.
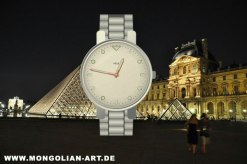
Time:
12:47
